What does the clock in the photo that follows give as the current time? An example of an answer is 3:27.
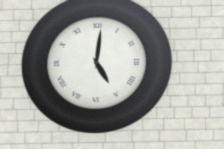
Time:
5:01
